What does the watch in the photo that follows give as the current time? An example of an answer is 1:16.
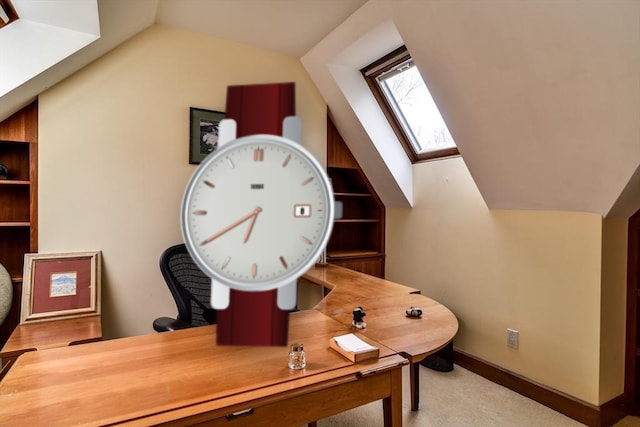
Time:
6:40
